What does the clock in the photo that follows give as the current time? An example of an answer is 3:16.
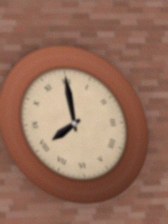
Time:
8:00
